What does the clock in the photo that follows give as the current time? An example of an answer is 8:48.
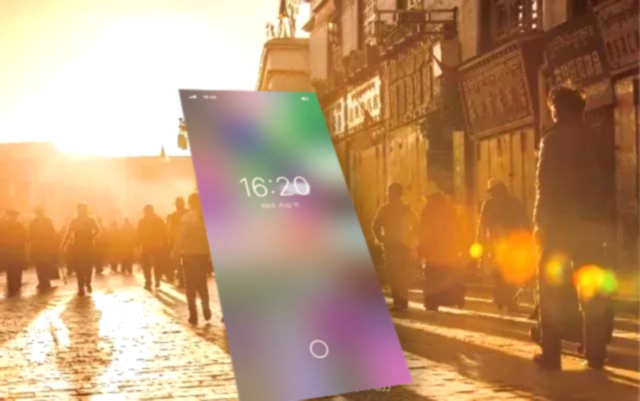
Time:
16:20
